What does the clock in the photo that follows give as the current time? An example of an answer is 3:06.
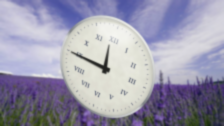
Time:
11:45
